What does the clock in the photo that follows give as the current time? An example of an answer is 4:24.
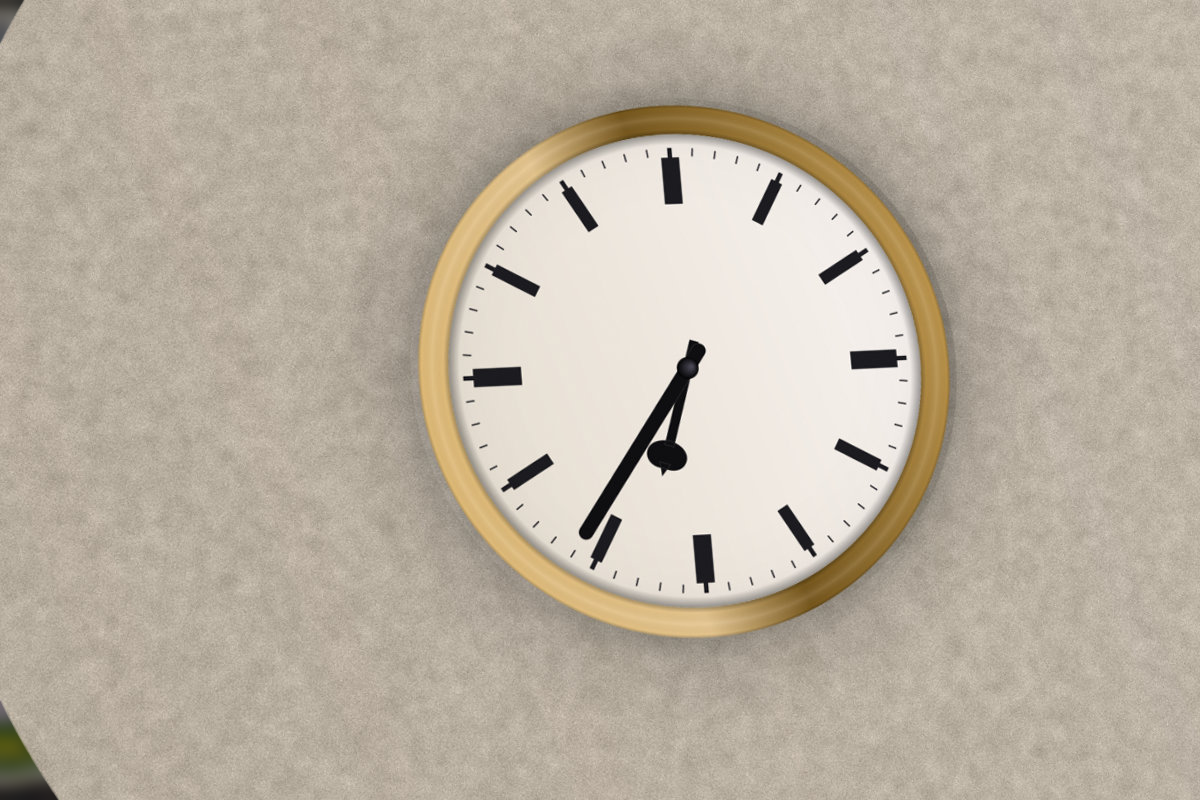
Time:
6:36
